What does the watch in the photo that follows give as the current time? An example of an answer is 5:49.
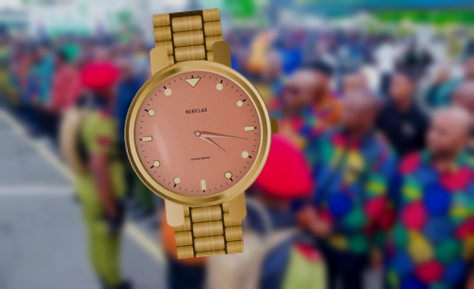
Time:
4:17
